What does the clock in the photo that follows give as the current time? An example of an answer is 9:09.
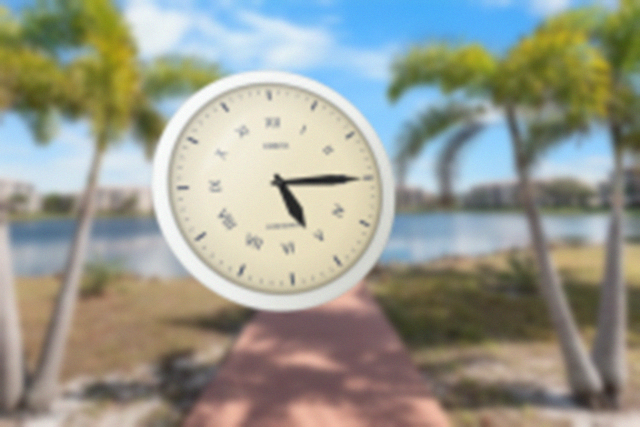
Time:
5:15
